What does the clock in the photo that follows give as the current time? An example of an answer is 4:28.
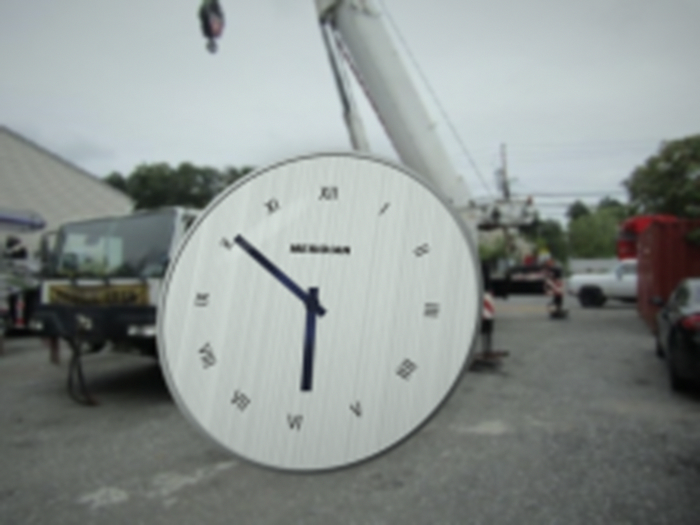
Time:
5:51
